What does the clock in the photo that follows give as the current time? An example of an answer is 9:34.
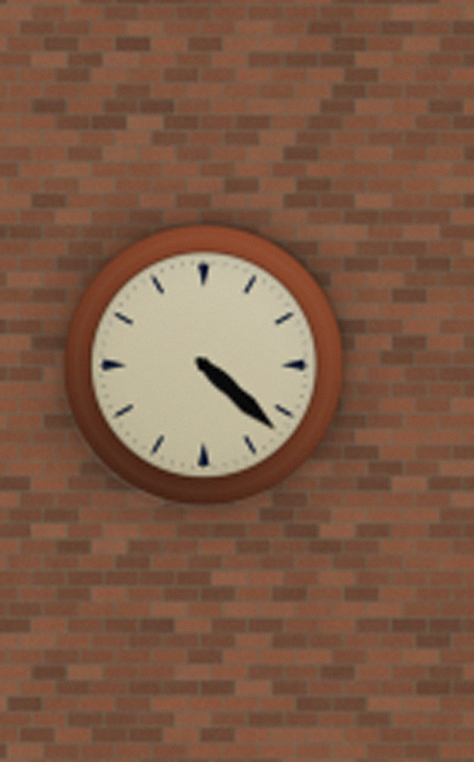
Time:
4:22
